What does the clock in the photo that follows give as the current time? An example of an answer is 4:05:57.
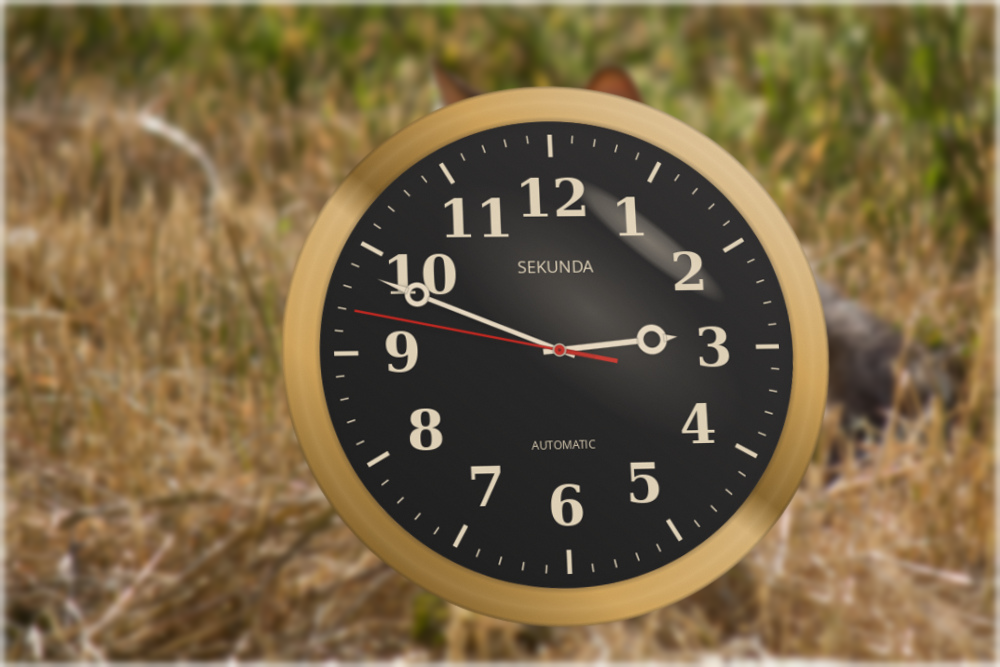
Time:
2:48:47
